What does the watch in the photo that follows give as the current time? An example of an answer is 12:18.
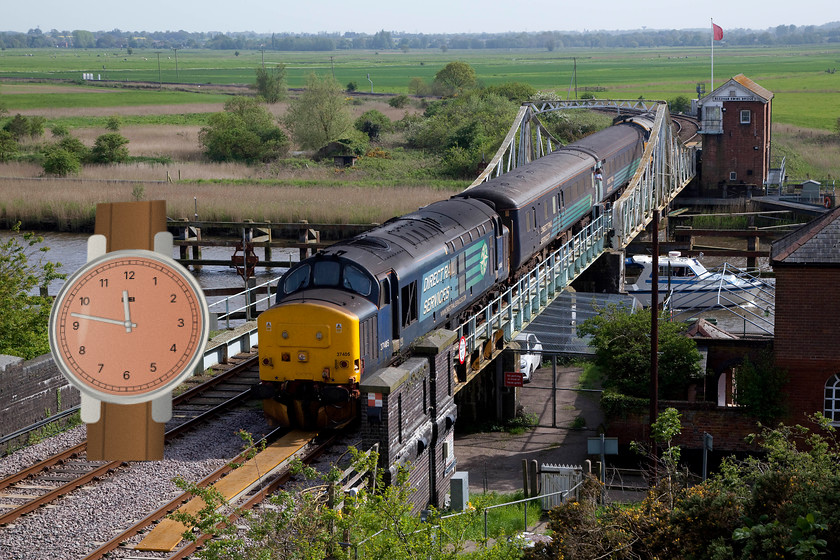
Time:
11:47
